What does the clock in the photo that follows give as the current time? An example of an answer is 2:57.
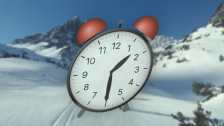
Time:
1:30
